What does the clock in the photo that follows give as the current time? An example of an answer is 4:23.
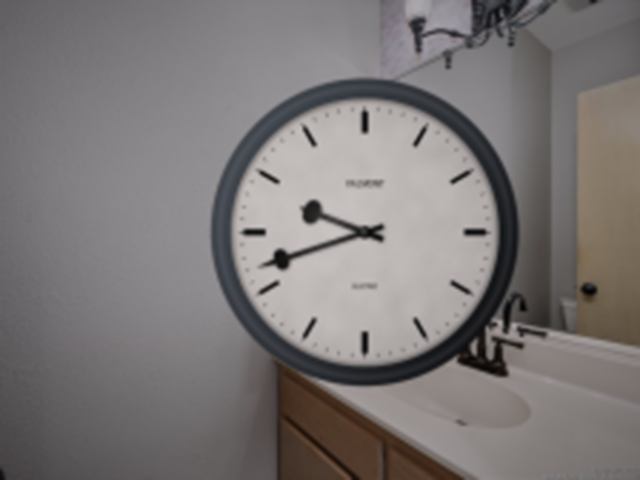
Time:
9:42
